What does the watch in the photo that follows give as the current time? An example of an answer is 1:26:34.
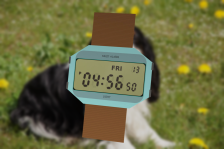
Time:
4:56:50
